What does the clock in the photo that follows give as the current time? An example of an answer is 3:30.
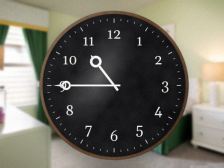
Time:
10:45
